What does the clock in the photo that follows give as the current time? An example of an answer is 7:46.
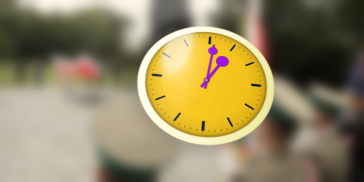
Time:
1:01
